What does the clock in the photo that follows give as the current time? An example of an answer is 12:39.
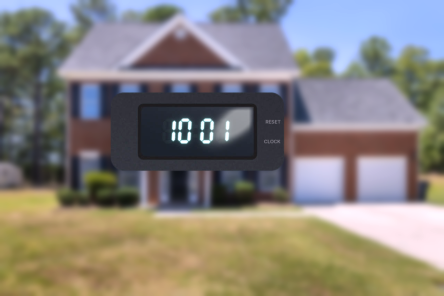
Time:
10:01
